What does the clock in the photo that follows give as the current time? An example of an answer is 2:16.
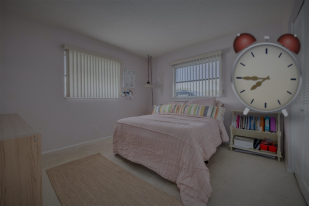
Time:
7:45
